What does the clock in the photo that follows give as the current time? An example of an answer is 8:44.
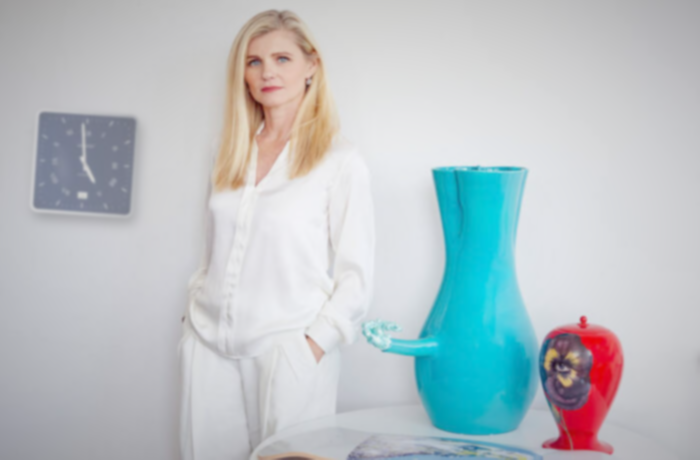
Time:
4:59
